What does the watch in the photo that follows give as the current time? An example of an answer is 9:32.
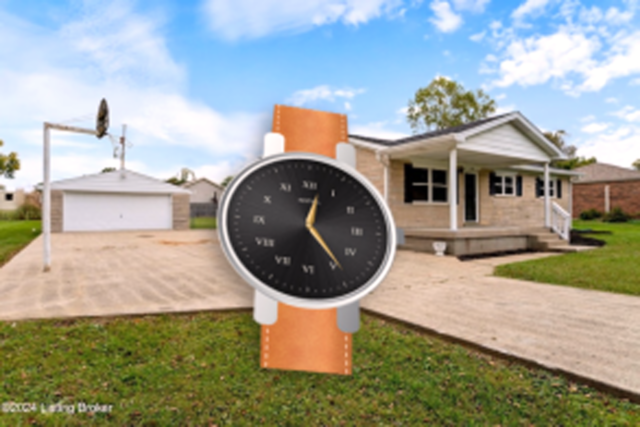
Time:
12:24
